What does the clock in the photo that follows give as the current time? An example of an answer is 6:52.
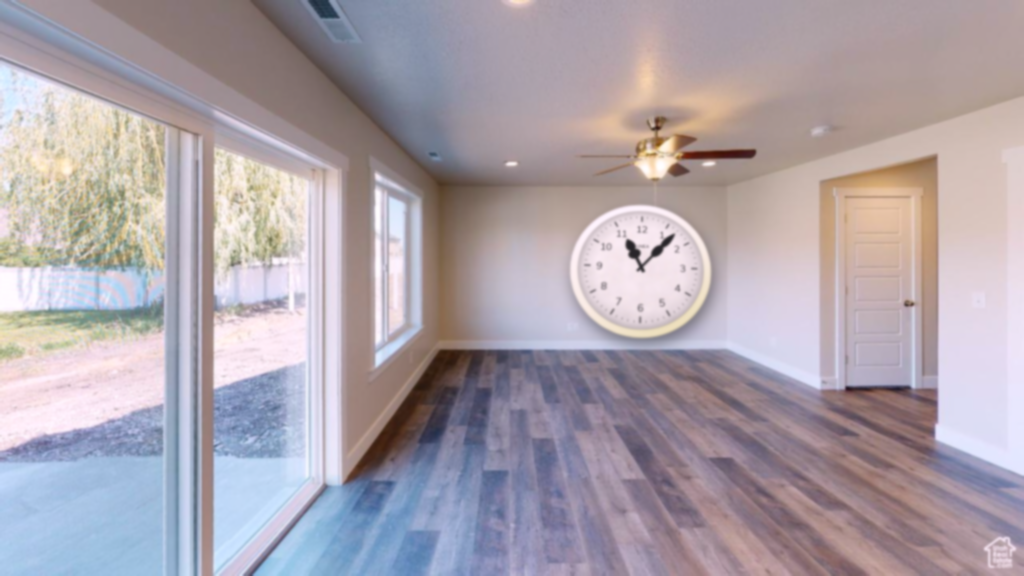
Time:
11:07
